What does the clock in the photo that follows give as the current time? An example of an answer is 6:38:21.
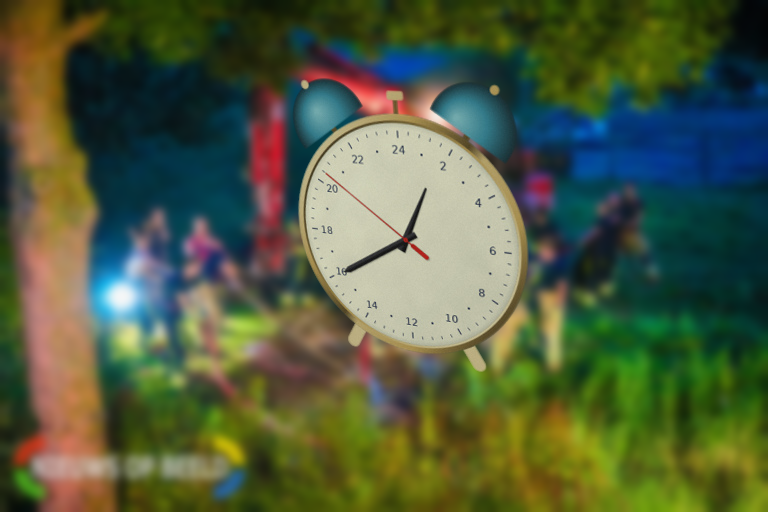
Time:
1:39:51
